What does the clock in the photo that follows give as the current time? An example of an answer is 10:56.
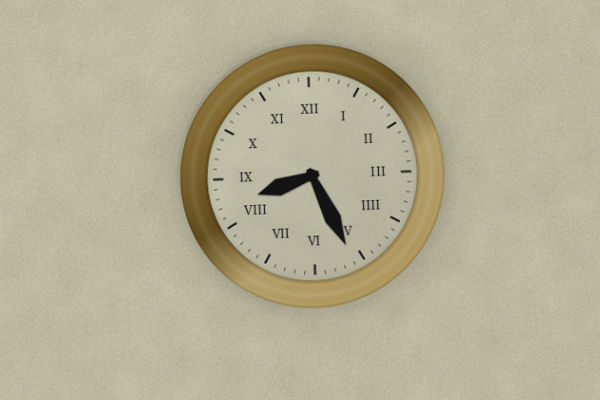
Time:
8:26
